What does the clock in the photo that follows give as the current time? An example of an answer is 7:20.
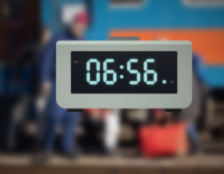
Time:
6:56
